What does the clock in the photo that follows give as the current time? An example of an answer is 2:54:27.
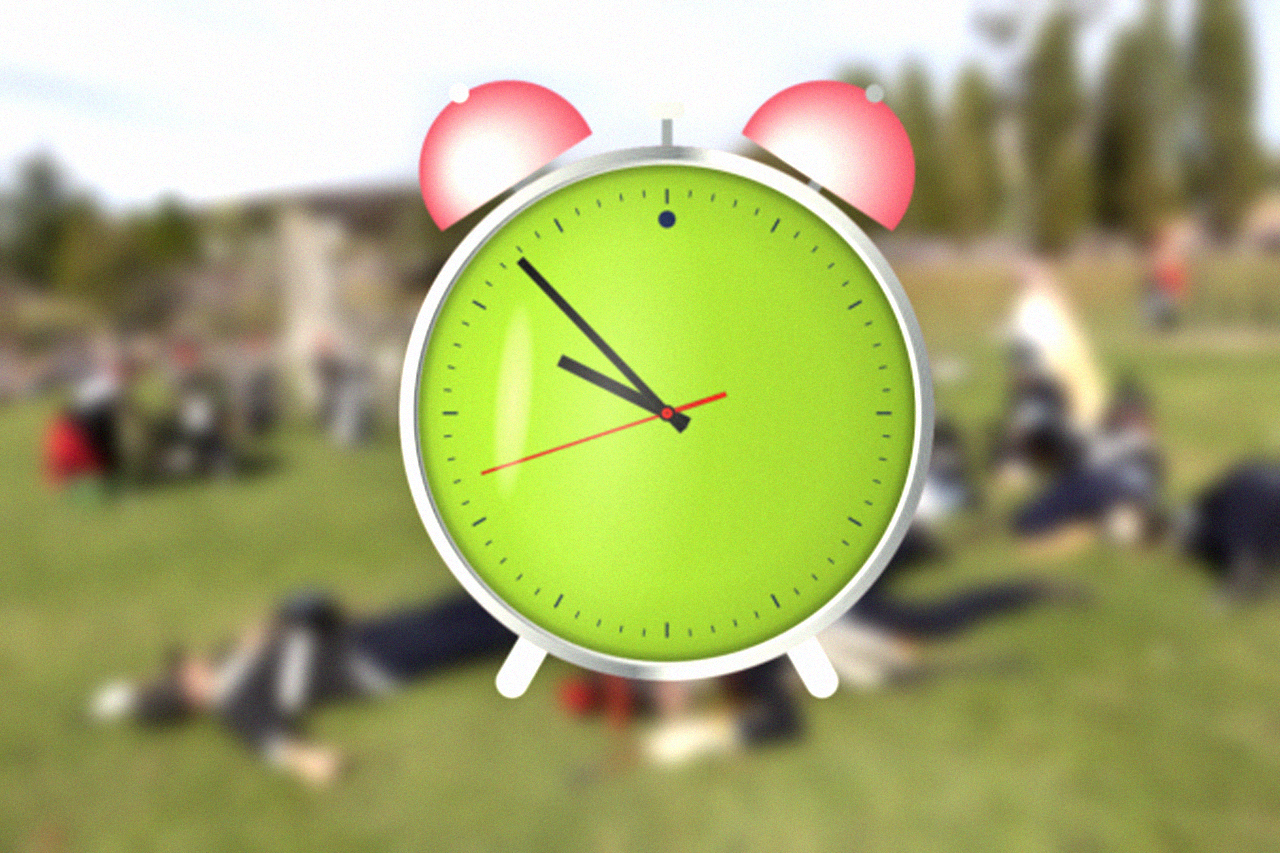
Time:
9:52:42
